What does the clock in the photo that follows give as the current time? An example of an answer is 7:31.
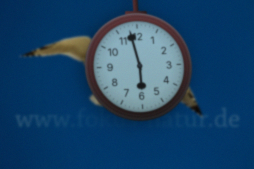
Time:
5:58
